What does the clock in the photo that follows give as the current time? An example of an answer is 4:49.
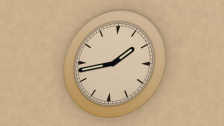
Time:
1:43
